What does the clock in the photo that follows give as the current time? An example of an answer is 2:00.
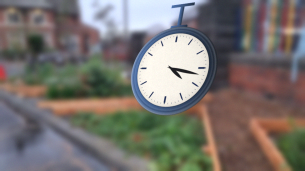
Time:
4:17
